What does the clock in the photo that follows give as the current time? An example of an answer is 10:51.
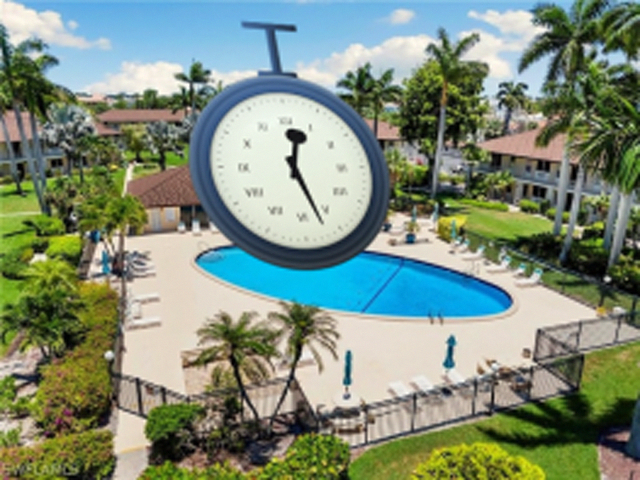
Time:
12:27
